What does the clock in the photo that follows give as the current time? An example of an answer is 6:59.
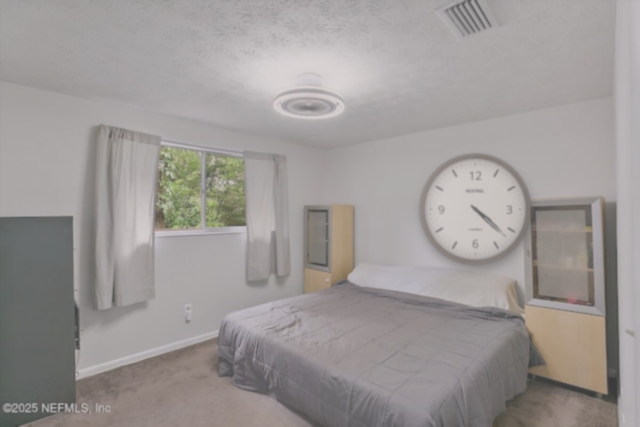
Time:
4:22
